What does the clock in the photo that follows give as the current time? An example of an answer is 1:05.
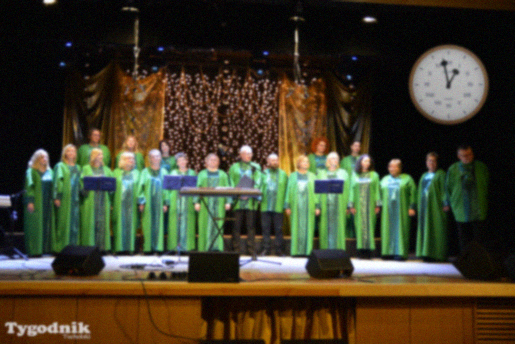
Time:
12:58
